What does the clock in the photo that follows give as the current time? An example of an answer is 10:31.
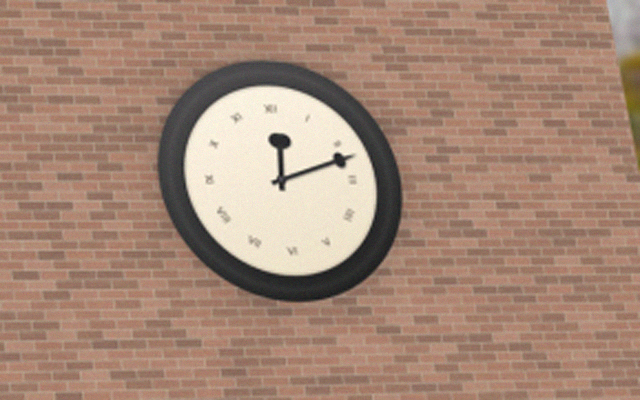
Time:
12:12
